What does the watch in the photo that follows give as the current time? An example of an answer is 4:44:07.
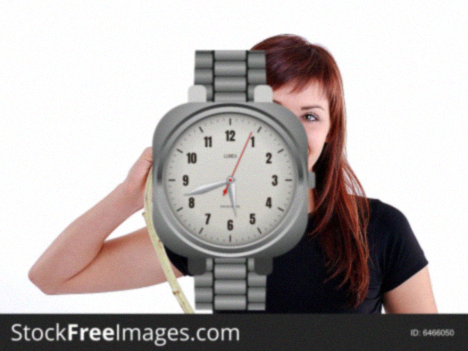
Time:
5:42:04
